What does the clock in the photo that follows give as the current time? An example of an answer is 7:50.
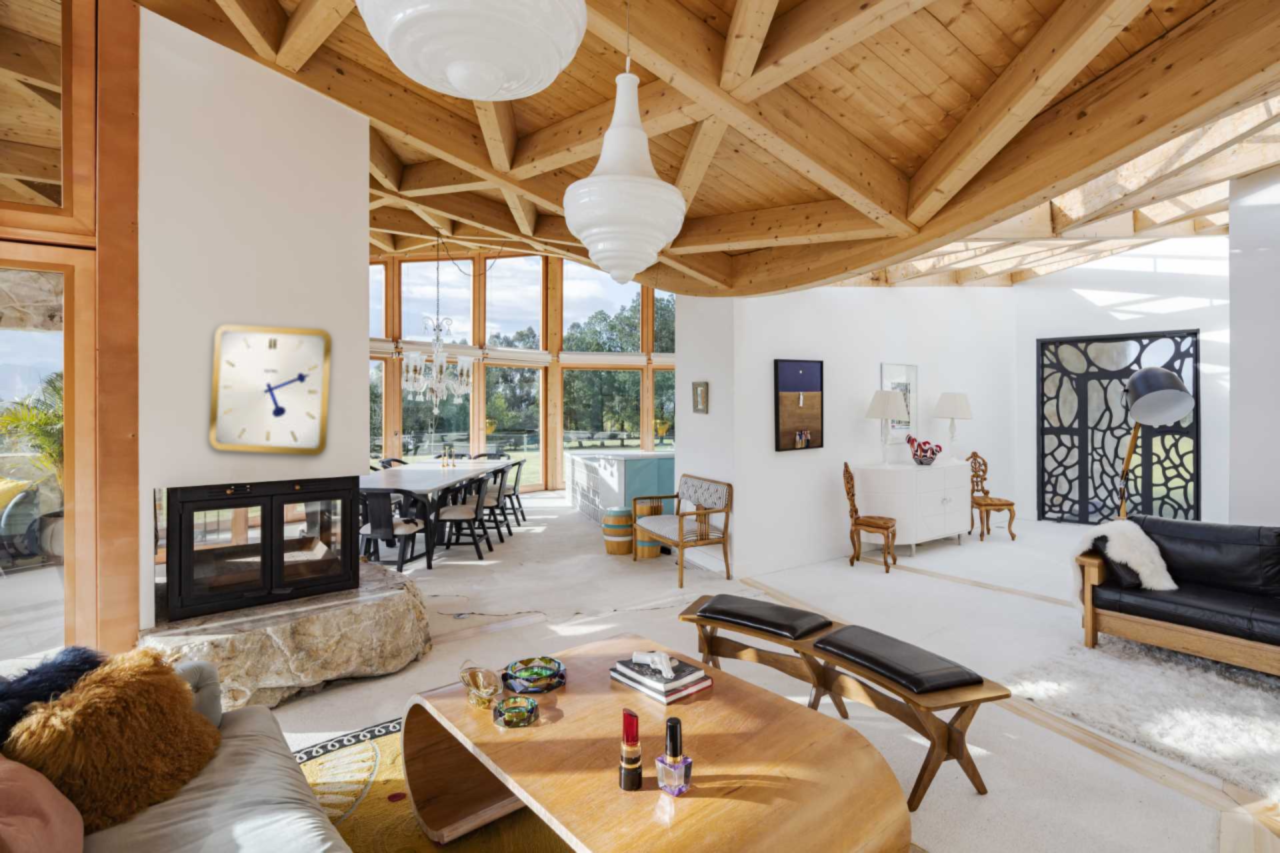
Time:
5:11
